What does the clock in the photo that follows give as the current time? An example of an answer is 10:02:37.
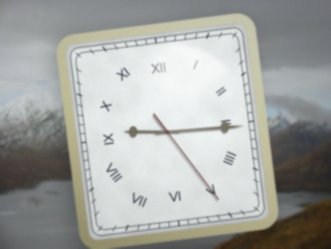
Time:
9:15:25
